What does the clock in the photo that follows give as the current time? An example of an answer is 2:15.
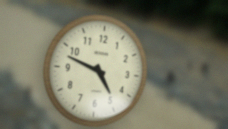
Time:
4:48
